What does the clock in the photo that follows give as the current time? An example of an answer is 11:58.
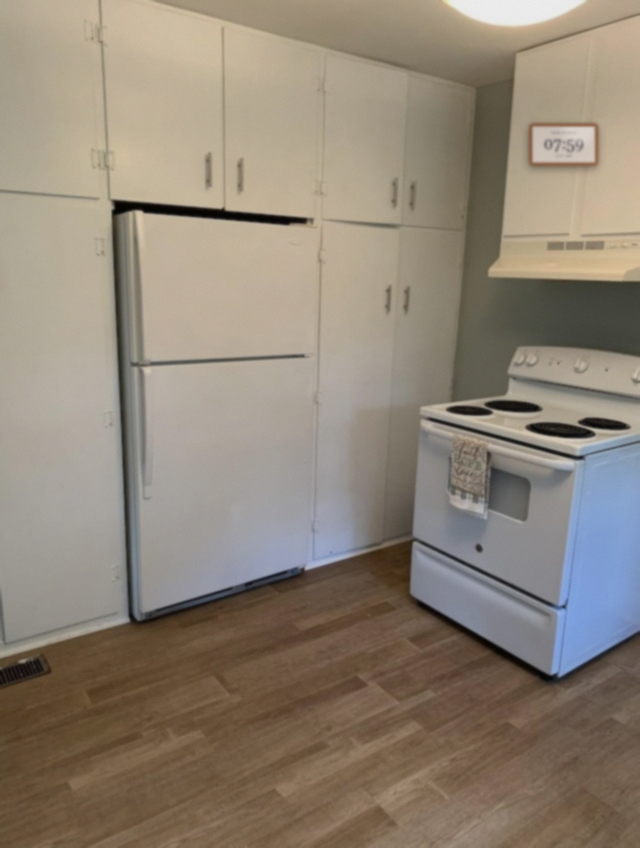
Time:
7:59
